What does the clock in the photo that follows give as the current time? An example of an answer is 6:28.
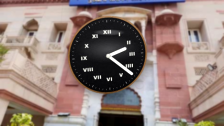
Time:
2:22
